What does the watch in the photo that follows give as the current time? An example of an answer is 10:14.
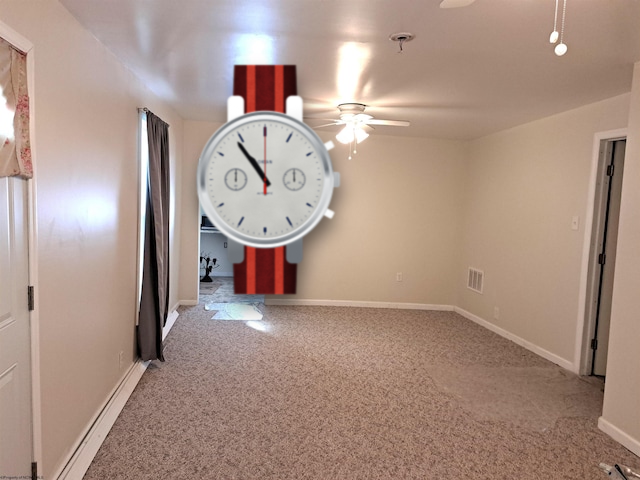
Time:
10:54
